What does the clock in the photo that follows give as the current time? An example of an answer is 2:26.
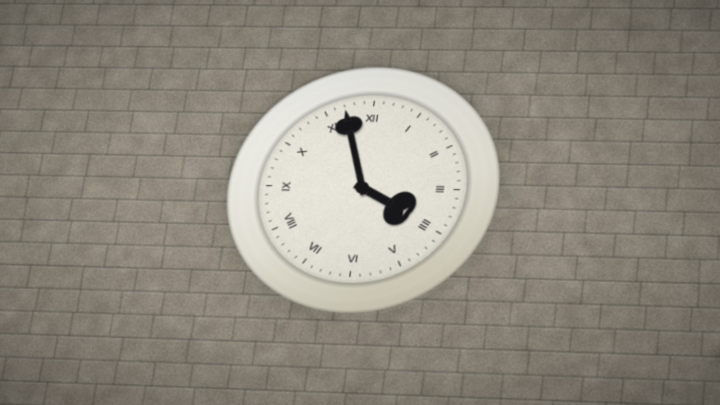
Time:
3:57
